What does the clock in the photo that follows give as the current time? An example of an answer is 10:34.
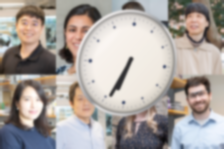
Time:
6:34
